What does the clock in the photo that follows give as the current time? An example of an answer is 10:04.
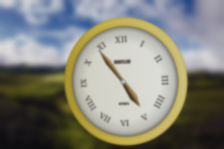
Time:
4:54
